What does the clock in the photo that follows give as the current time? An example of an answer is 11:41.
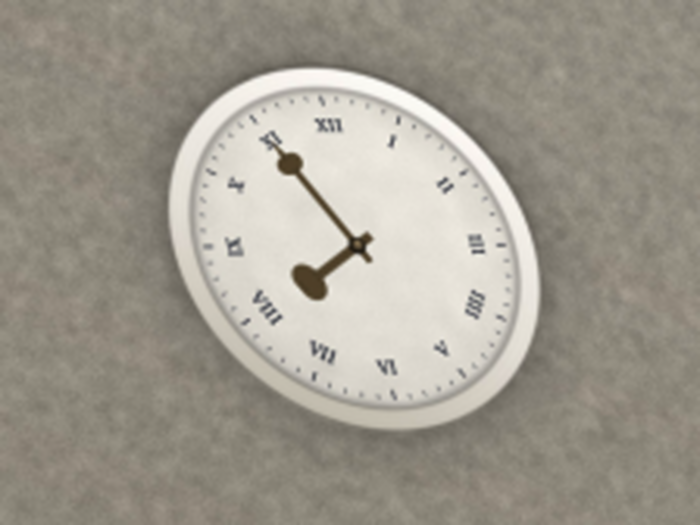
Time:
7:55
